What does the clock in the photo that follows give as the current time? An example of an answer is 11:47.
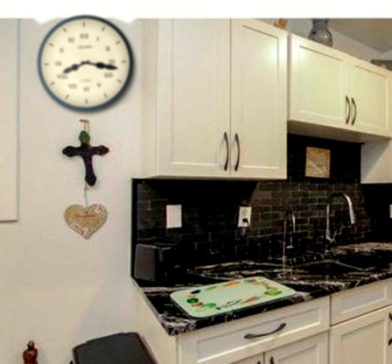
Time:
8:17
